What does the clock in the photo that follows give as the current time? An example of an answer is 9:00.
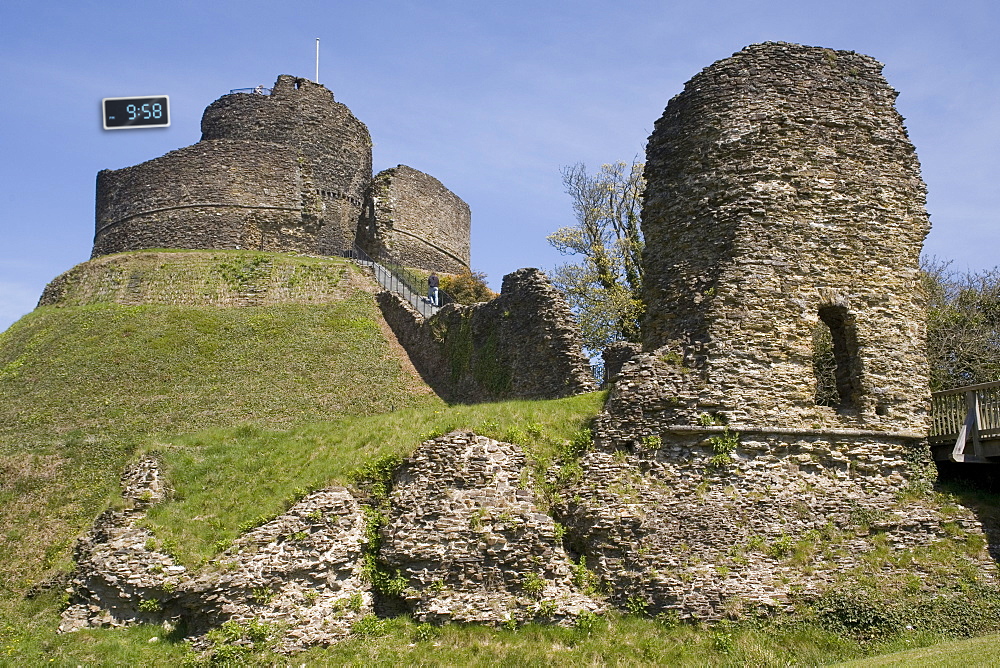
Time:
9:58
